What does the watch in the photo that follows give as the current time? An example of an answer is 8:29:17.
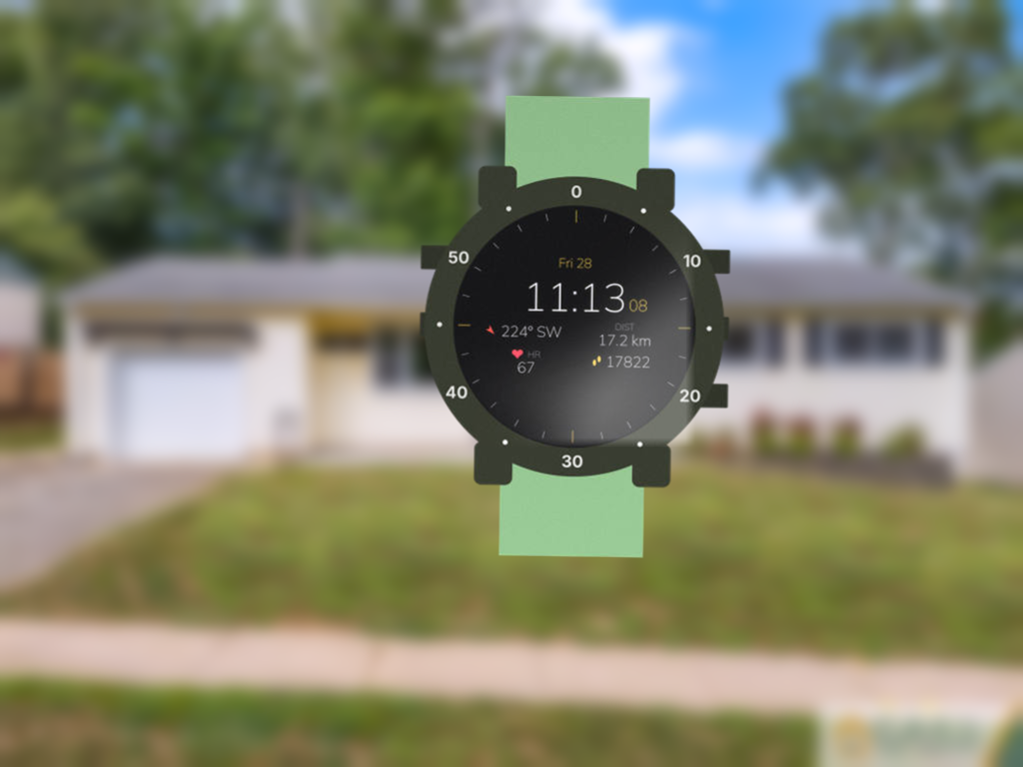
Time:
11:13:08
